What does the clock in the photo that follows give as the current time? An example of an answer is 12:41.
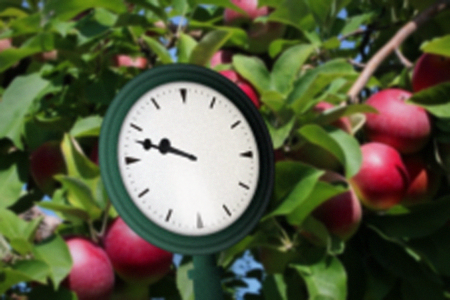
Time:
9:48
